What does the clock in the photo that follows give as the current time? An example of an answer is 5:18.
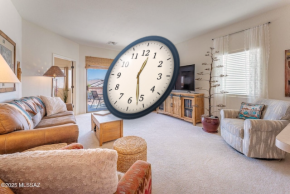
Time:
12:27
